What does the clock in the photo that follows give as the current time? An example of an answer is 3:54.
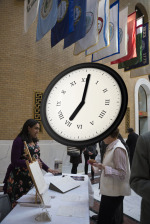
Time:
7:01
